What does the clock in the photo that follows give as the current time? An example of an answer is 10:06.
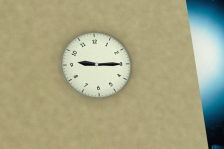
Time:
9:15
